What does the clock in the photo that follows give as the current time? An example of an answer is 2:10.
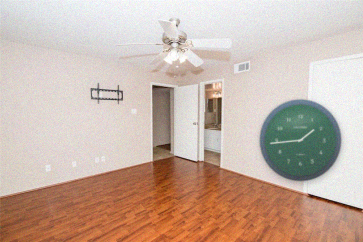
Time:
1:44
